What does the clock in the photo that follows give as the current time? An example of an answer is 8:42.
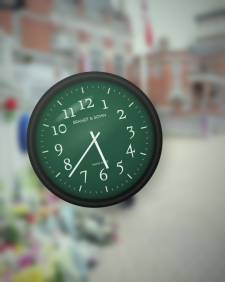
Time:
5:38
